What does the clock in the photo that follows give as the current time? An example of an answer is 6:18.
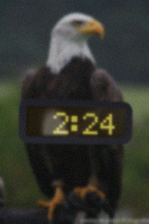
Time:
2:24
